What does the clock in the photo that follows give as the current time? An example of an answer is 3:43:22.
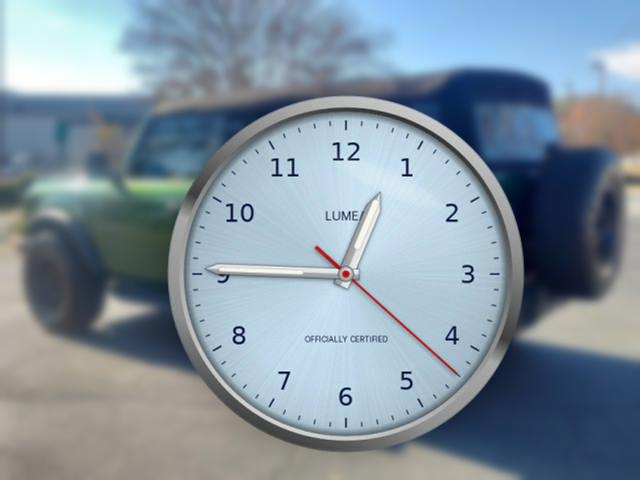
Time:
12:45:22
